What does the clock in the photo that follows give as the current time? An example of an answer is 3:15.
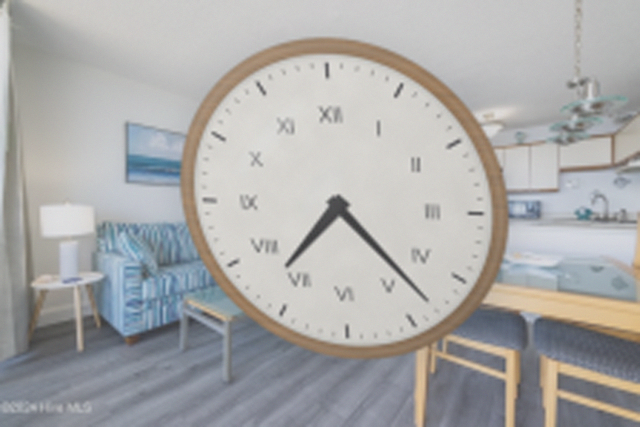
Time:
7:23
